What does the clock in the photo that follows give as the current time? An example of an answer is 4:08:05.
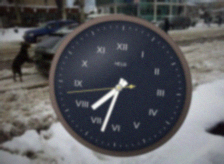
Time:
7:32:43
